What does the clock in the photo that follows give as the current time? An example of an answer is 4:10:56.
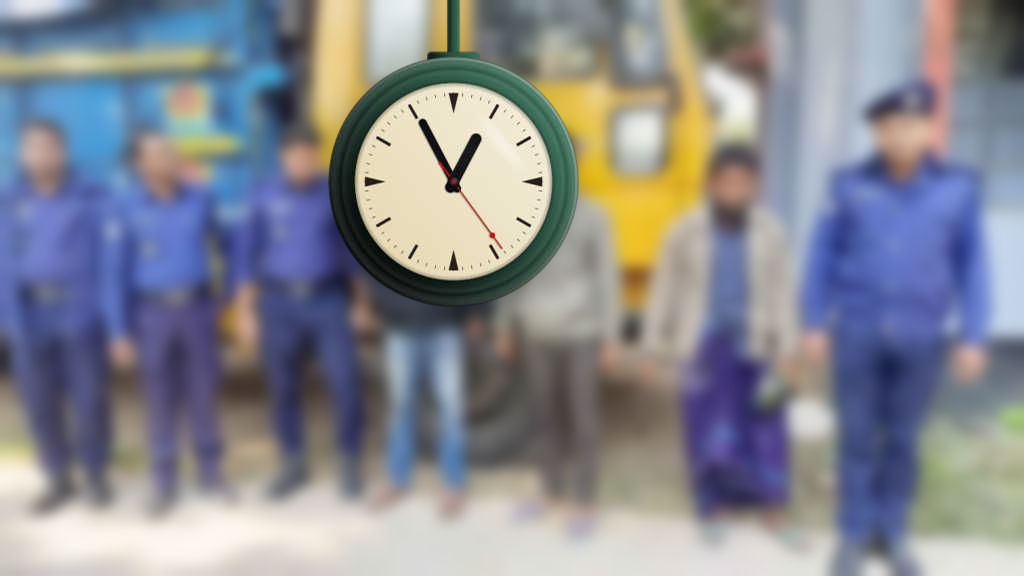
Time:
12:55:24
